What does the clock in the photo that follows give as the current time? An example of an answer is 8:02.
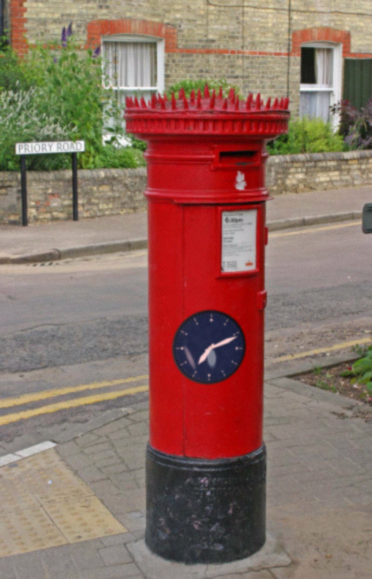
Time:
7:11
